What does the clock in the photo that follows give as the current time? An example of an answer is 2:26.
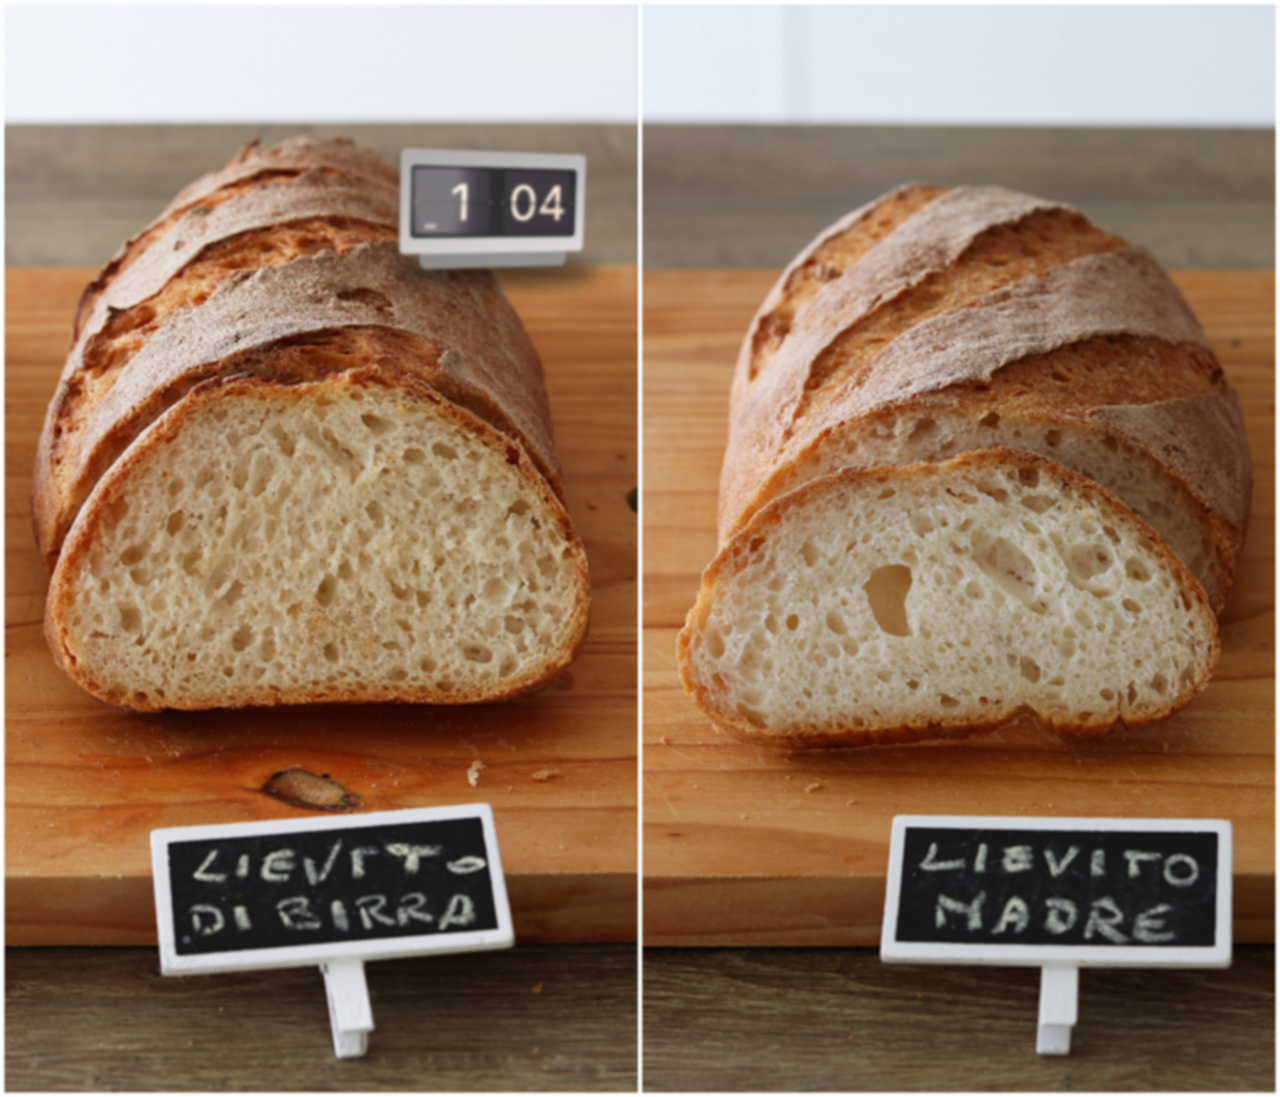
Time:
1:04
